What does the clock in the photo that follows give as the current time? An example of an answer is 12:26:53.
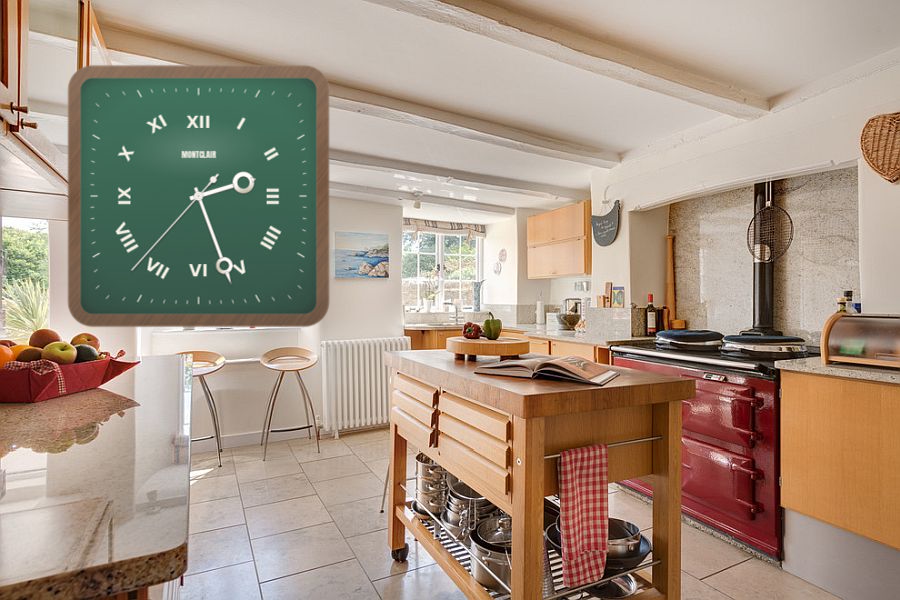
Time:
2:26:37
